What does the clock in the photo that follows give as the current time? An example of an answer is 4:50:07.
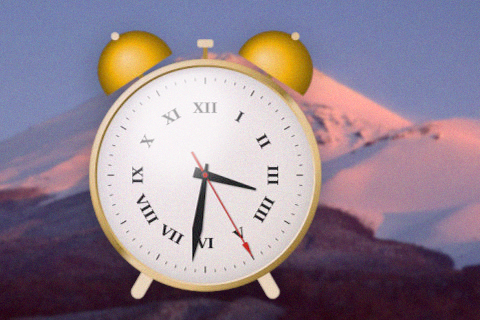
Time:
3:31:25
